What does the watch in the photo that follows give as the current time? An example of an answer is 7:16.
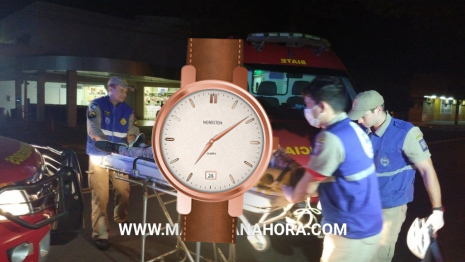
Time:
7:09
